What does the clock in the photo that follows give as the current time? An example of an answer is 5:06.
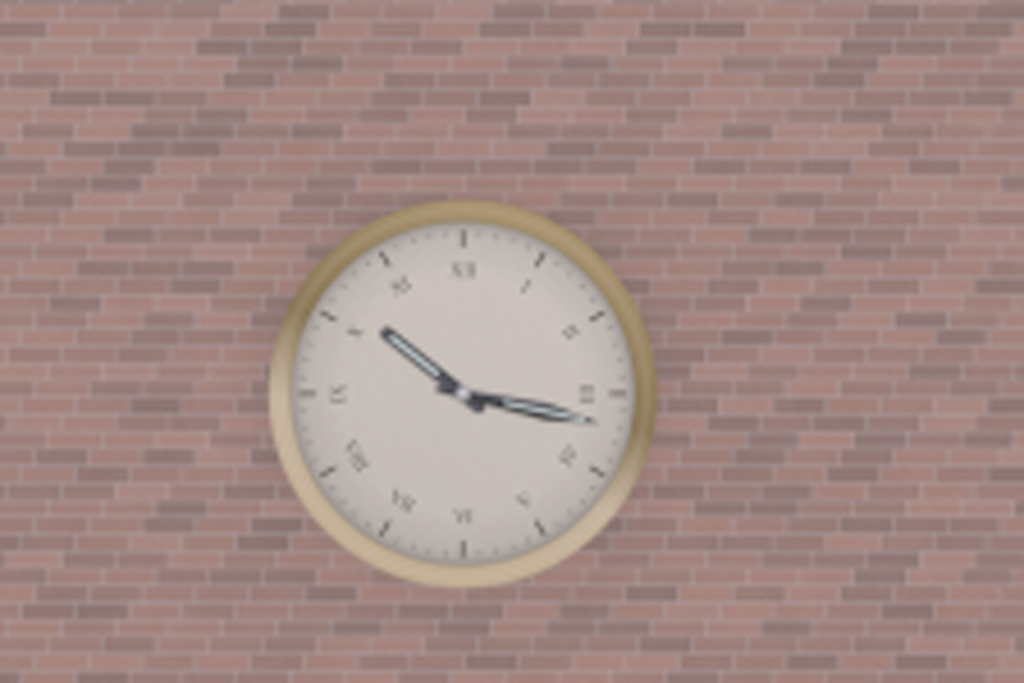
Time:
10:17
